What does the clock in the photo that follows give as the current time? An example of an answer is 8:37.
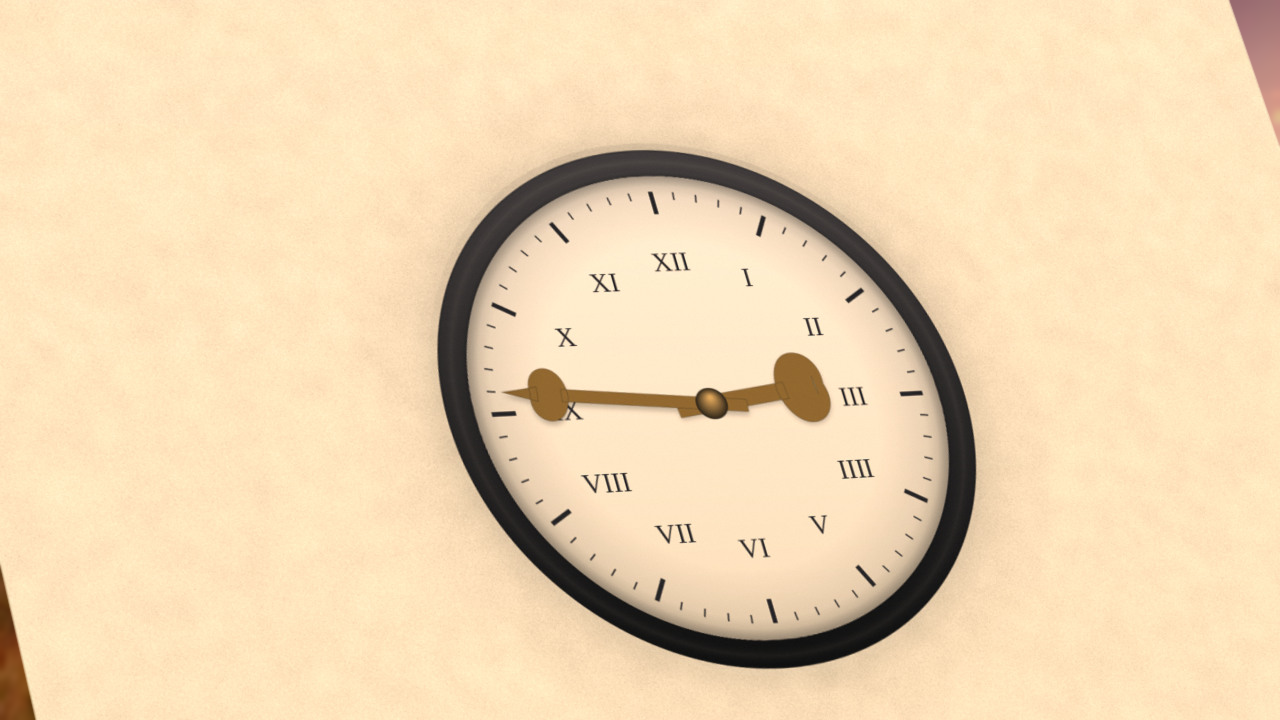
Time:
2:46
